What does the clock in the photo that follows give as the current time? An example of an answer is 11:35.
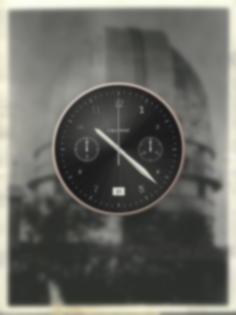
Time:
10:22
